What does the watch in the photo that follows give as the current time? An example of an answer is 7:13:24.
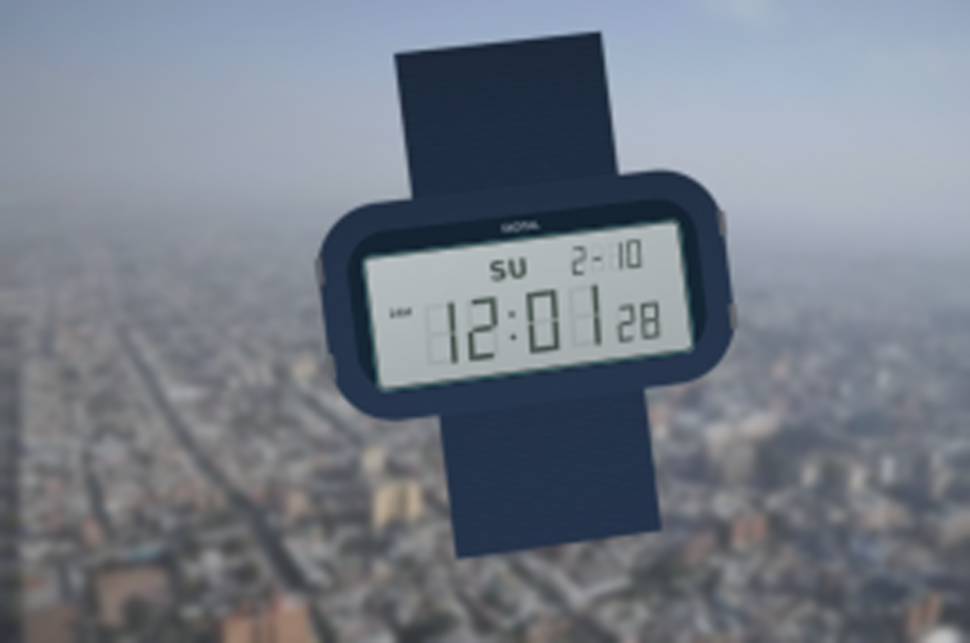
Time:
12:01:28
